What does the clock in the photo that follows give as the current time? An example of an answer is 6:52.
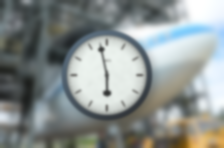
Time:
5:58
